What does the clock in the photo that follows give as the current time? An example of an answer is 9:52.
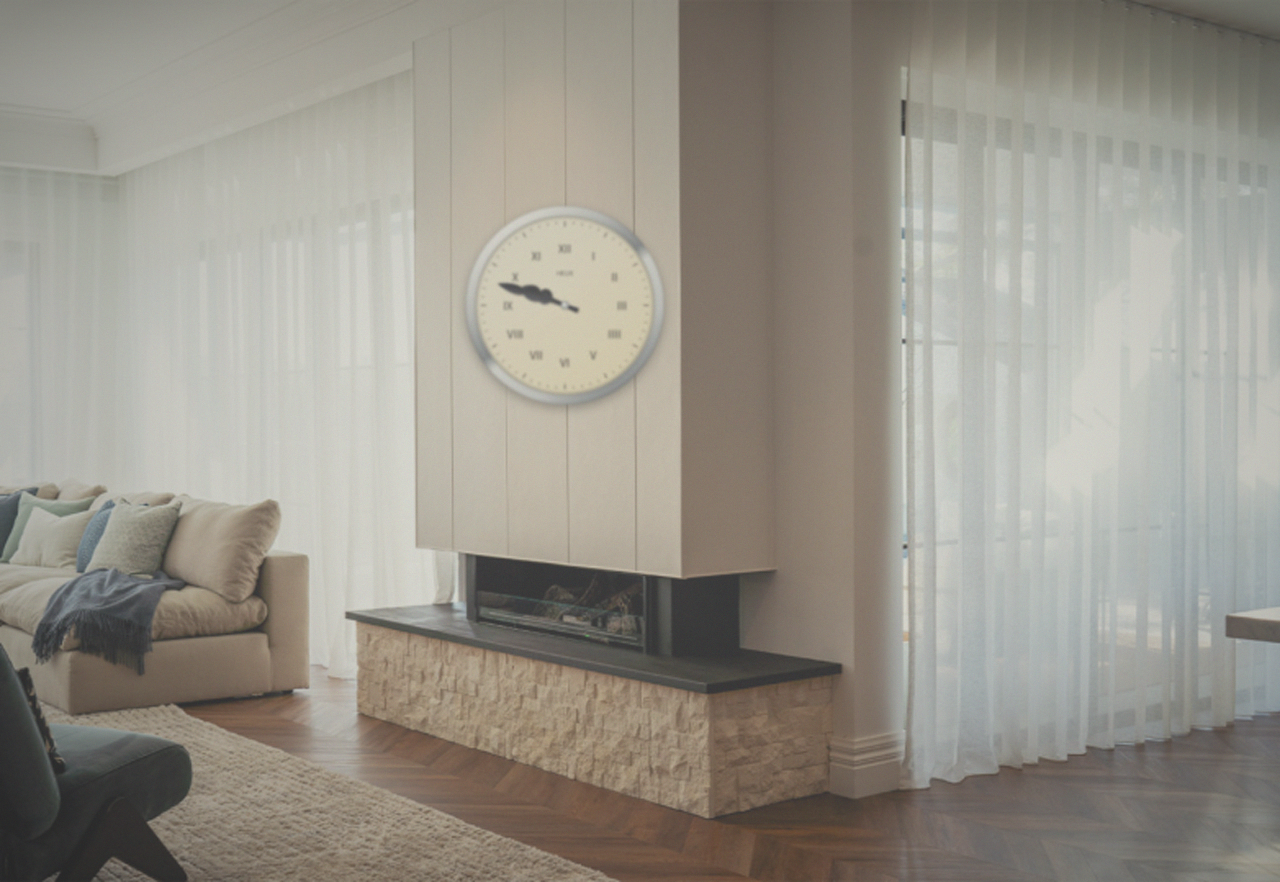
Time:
9:48
